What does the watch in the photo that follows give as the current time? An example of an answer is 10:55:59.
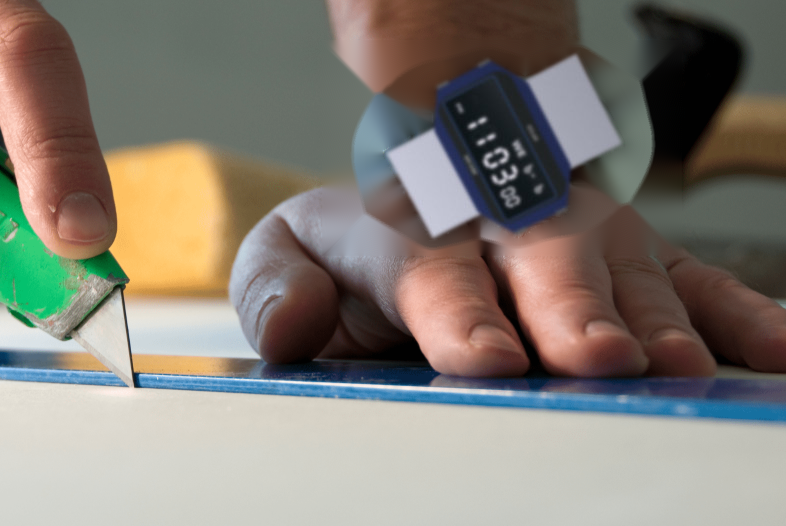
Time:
11:03:00
